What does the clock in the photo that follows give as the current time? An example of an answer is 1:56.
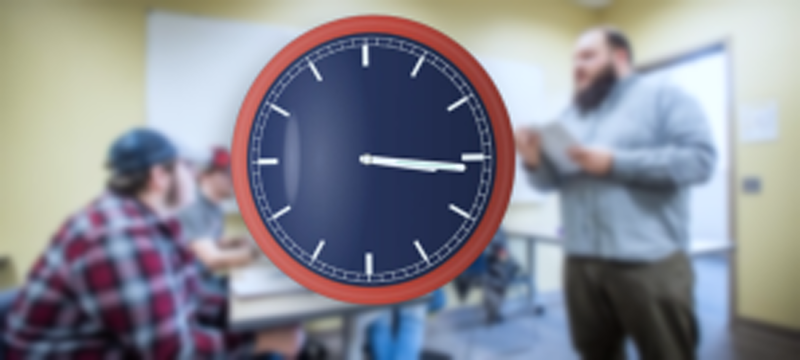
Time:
3:16
